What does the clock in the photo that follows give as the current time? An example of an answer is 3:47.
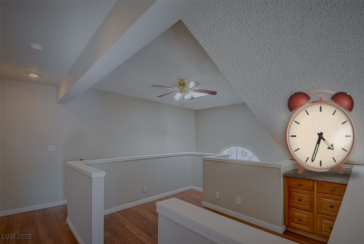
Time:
4:33
